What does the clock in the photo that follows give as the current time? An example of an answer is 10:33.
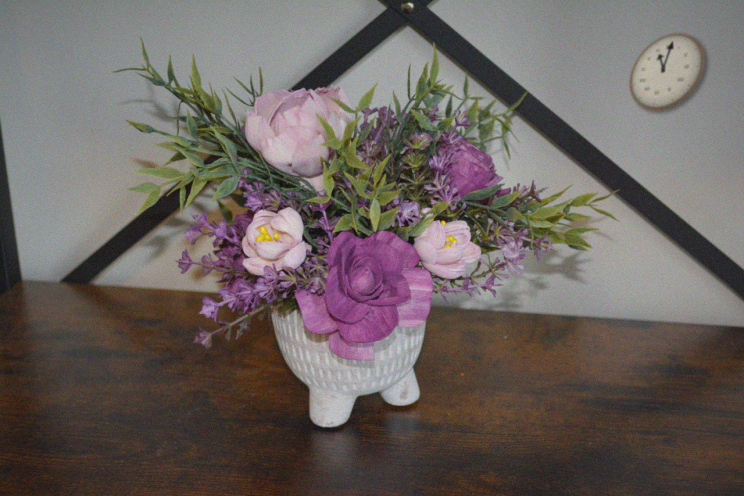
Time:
11:01
